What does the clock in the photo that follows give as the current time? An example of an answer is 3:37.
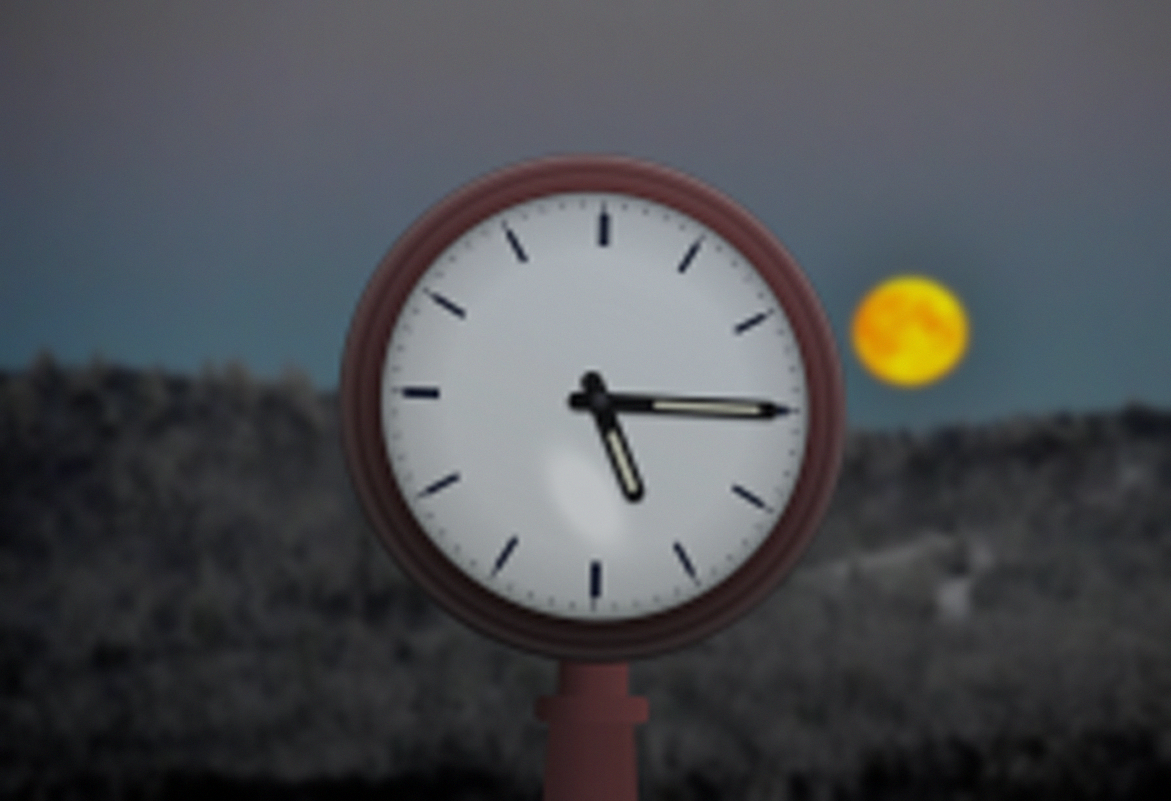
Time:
5:15
